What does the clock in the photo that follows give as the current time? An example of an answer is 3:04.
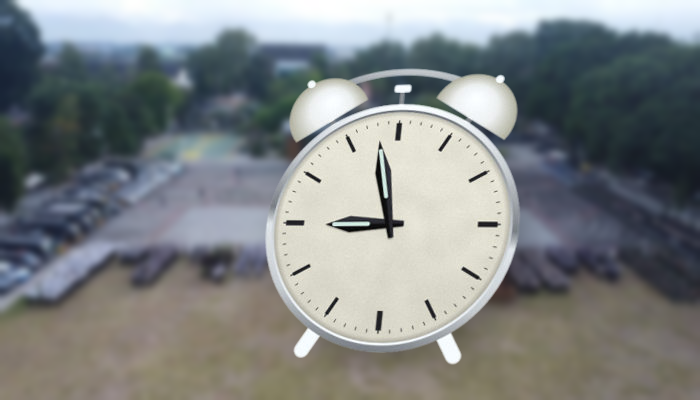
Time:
8:58
